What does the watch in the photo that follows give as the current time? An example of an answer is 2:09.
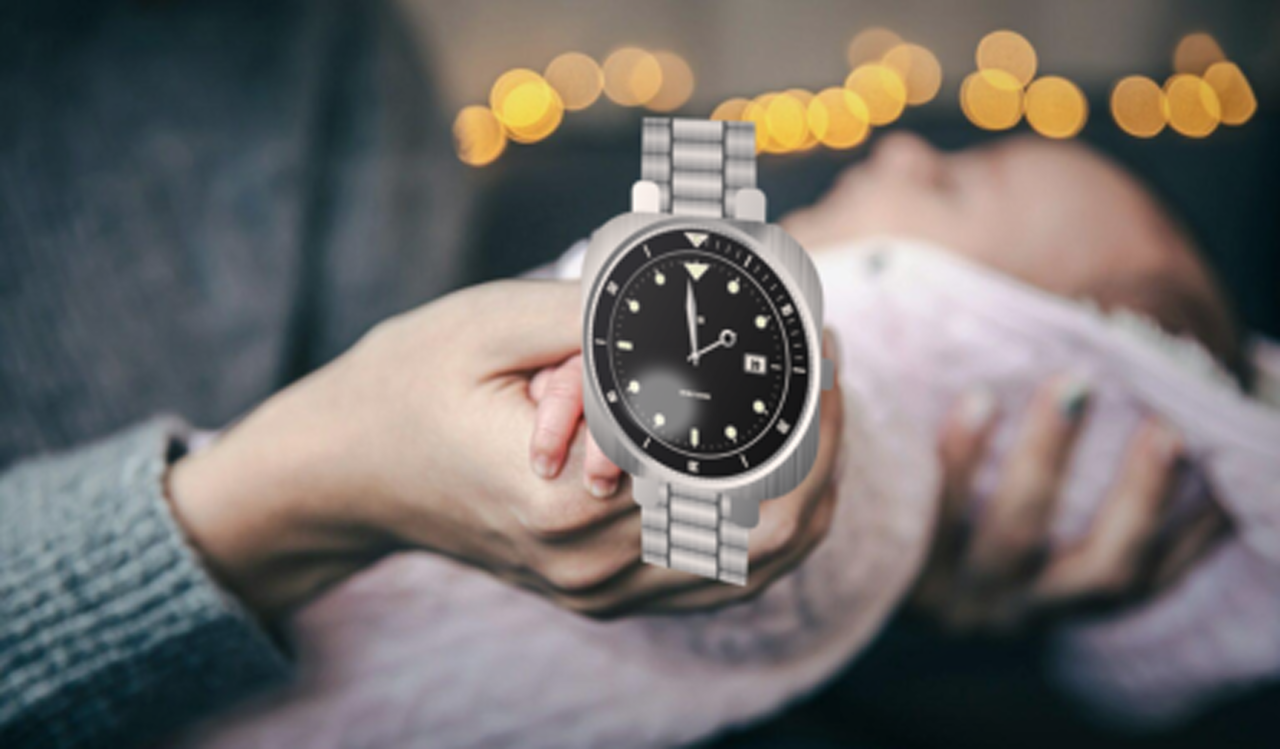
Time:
1:59
